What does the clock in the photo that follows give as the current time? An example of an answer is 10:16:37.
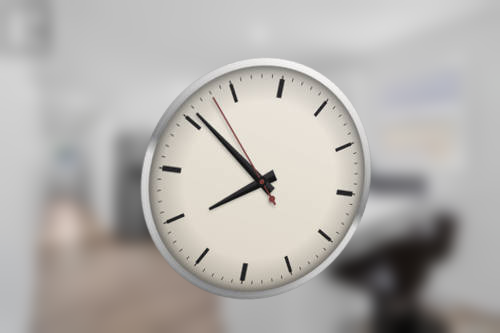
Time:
7:50:53
